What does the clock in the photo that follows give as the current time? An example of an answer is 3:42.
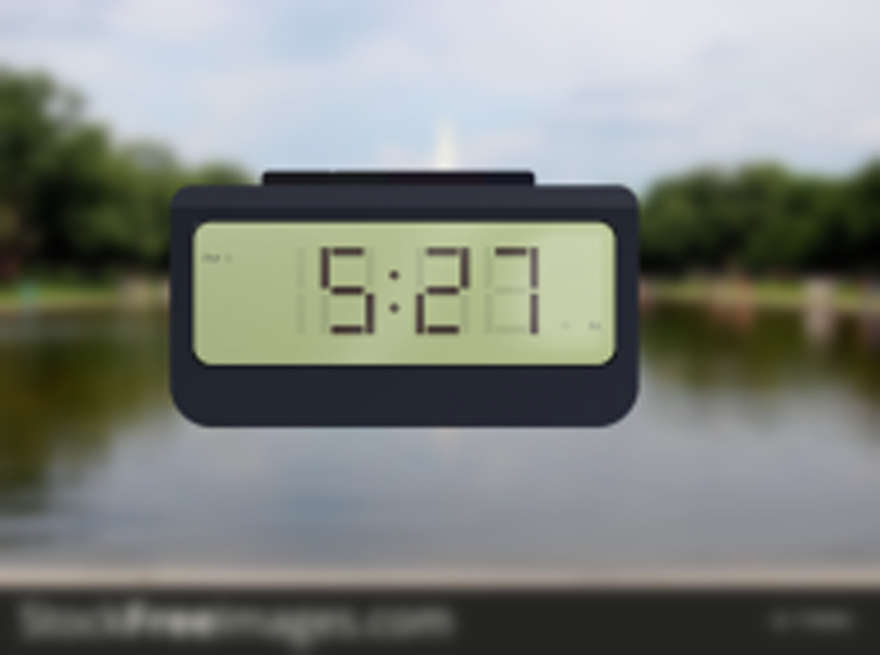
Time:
5:27
